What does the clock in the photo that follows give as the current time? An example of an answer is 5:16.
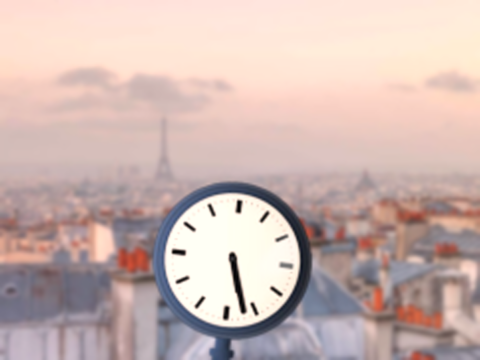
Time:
5:27
